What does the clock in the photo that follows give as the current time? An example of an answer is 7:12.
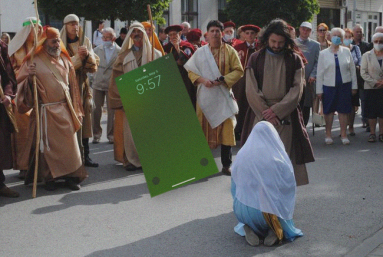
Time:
9:57
